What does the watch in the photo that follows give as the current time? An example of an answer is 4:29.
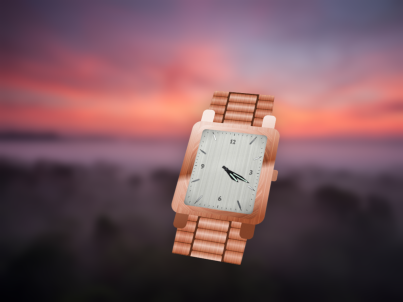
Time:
4:19
